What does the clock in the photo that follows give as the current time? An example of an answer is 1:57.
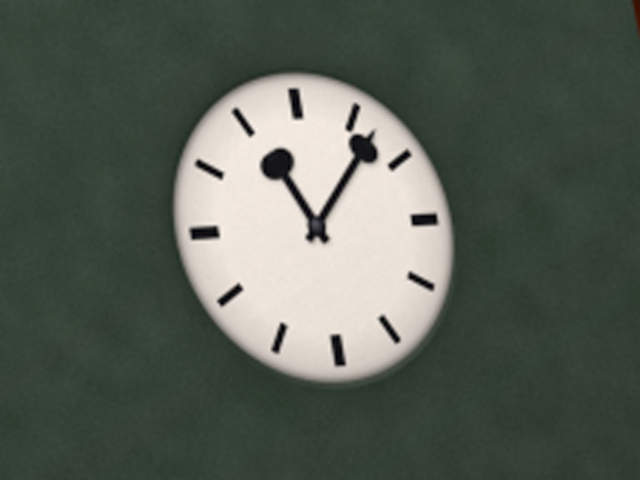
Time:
11:07
